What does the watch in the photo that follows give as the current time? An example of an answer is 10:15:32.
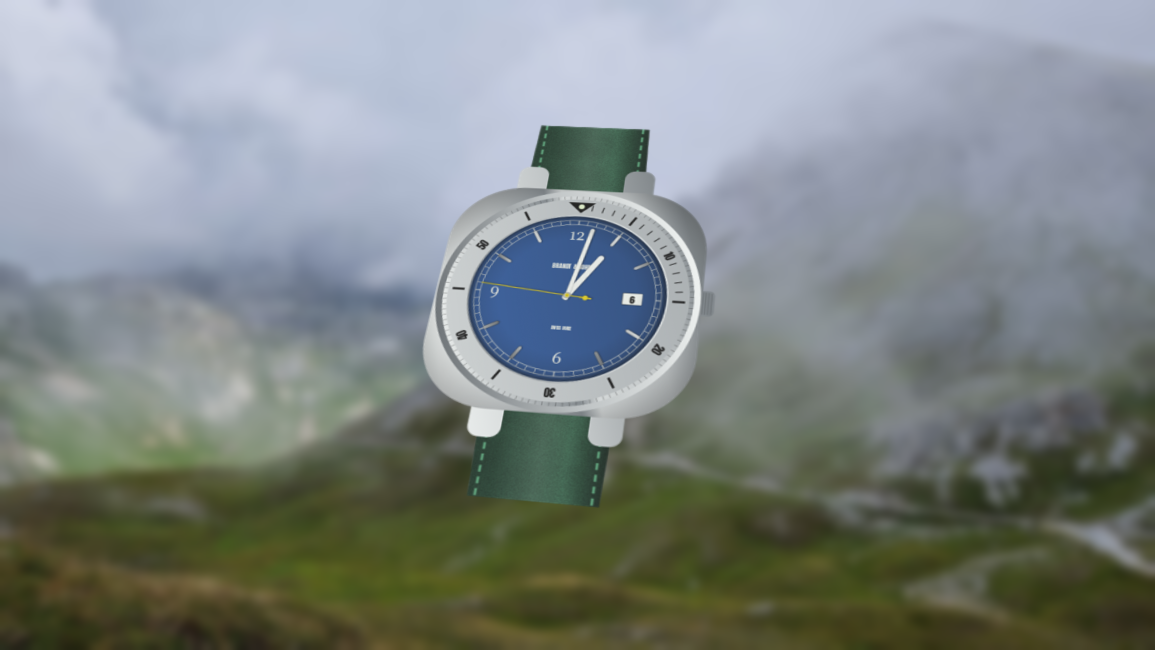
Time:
1:01:46
